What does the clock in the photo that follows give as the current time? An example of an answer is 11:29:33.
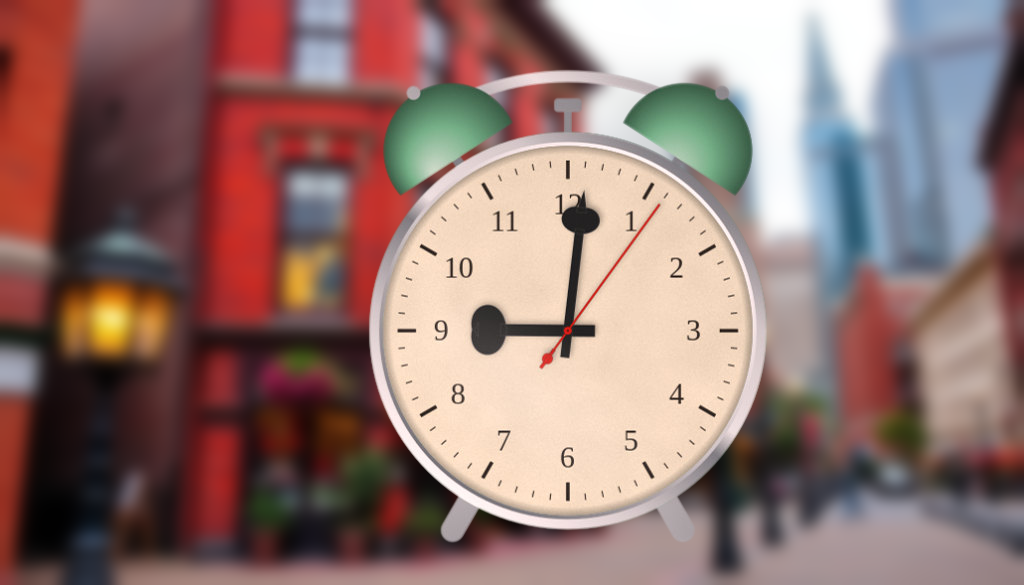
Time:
9:01:06
